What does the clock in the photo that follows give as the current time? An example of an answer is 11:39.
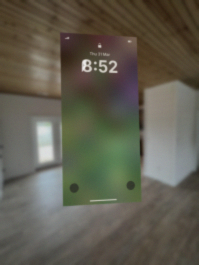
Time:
8:52
